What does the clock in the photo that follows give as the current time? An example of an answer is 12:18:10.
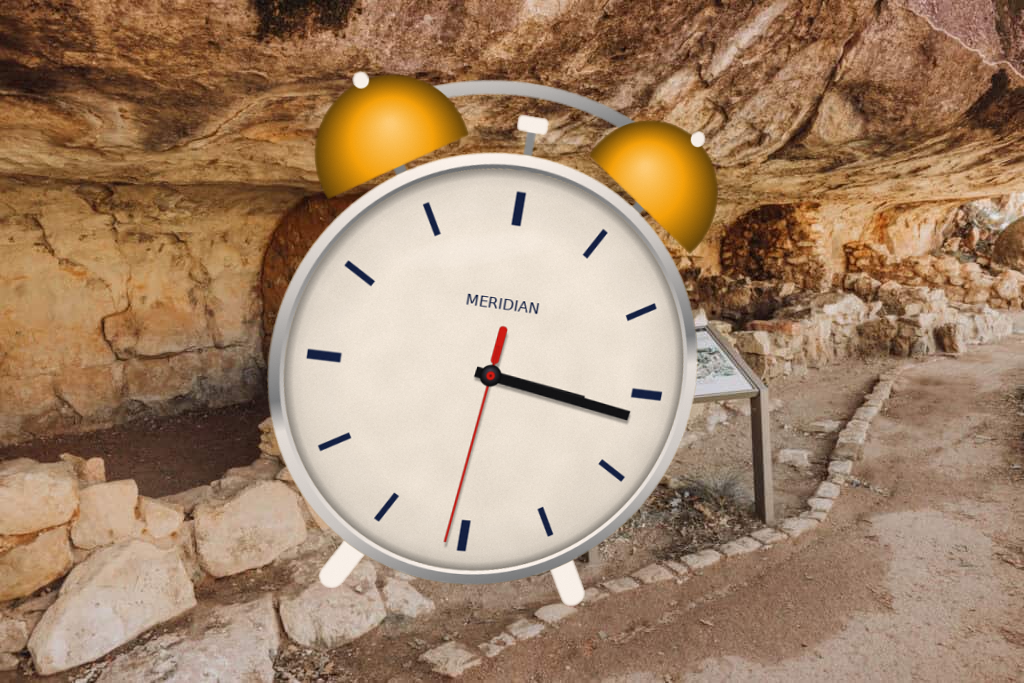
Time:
3:16:31
